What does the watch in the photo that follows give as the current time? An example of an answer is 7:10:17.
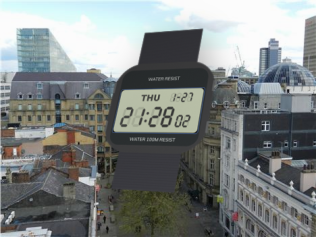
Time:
21:28:02
